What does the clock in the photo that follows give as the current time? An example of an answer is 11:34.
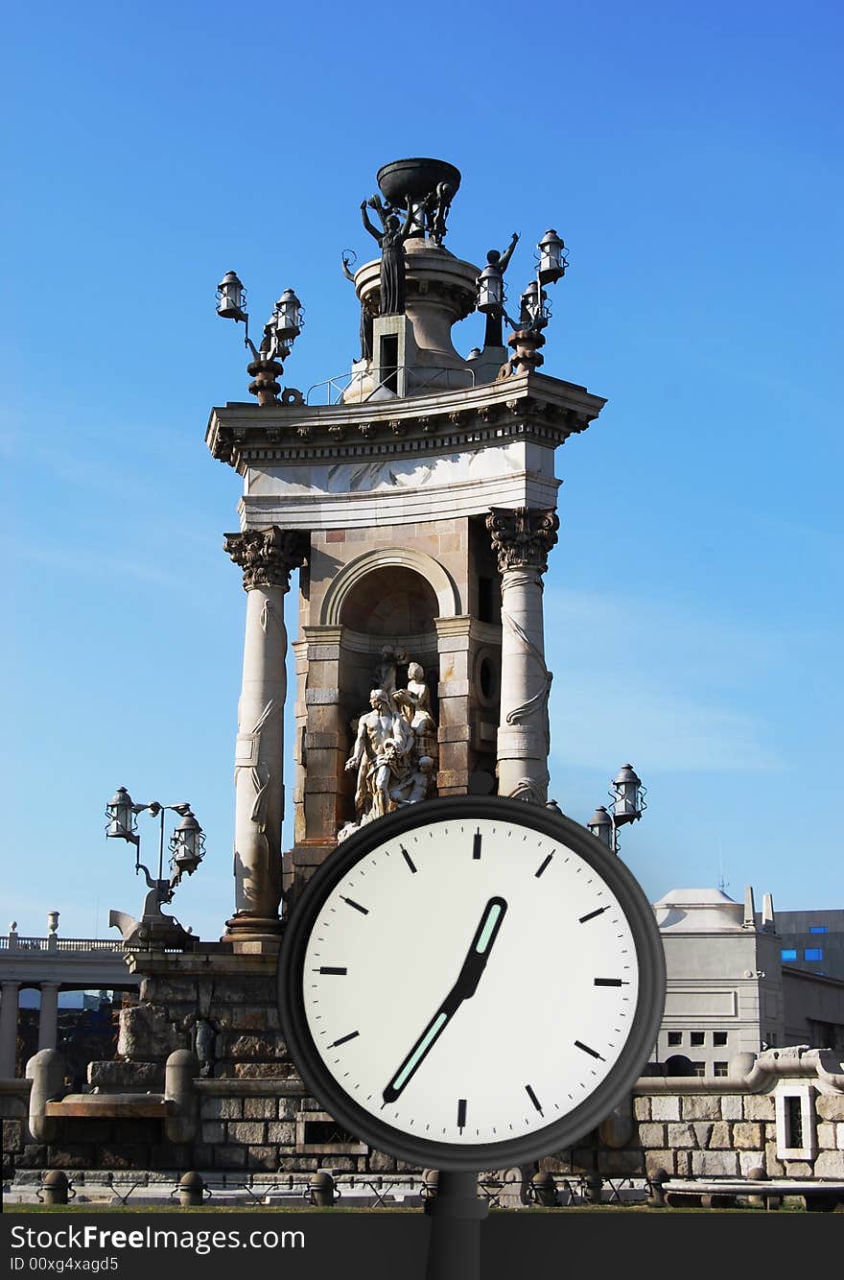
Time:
12:35
